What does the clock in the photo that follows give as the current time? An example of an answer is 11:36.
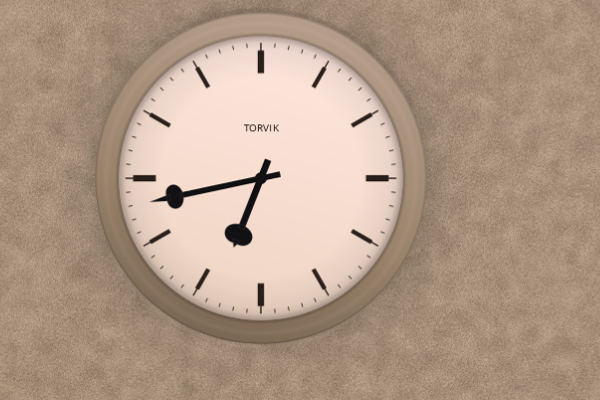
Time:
6:43
